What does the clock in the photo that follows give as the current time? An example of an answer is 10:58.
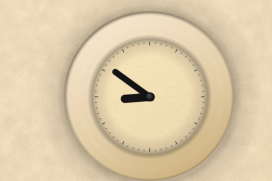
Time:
8:51
